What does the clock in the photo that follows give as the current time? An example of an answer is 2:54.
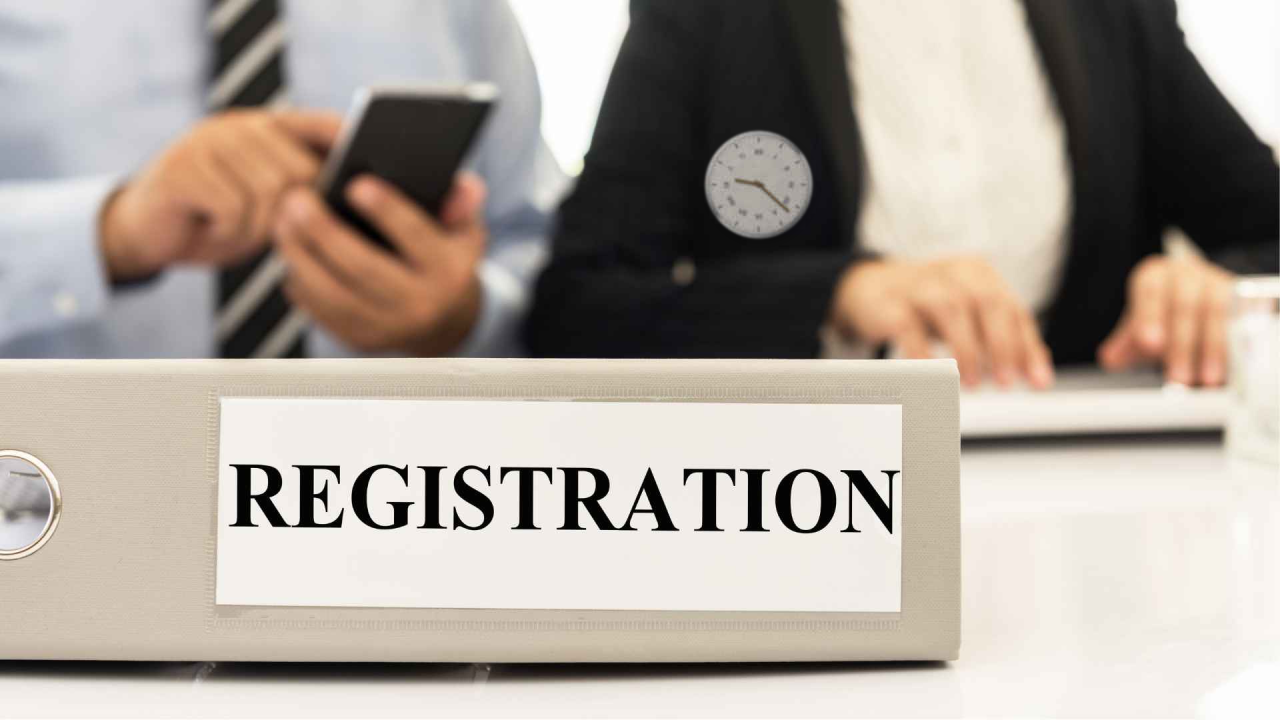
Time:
9:22
